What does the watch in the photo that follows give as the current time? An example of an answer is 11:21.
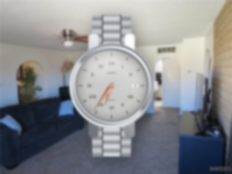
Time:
6:36
